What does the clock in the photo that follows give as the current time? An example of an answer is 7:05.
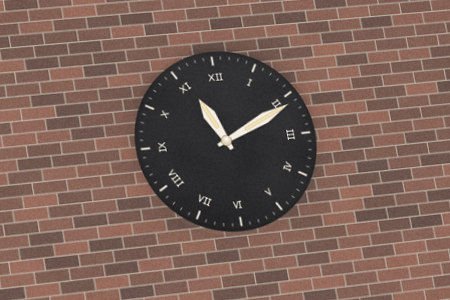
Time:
11:11
